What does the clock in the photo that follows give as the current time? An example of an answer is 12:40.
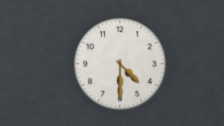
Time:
4:30
